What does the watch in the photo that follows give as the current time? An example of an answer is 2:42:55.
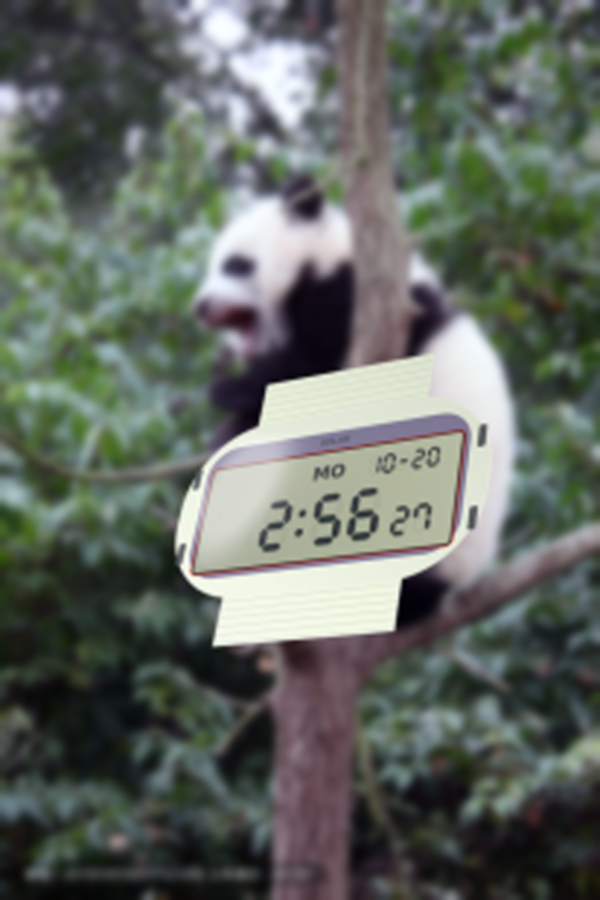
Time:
2:56:27
